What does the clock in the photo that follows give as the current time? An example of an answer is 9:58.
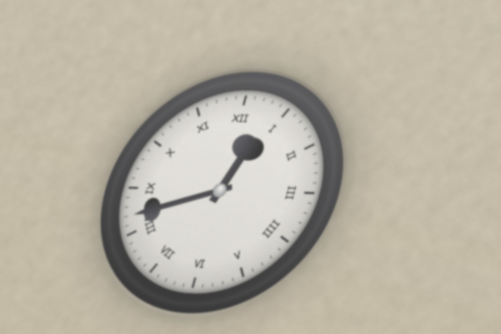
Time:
12:42
